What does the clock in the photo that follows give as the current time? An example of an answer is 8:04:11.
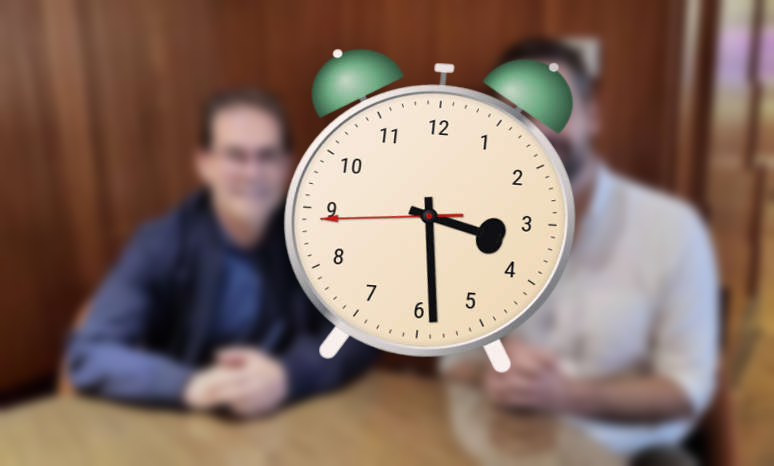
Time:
3:28:44
